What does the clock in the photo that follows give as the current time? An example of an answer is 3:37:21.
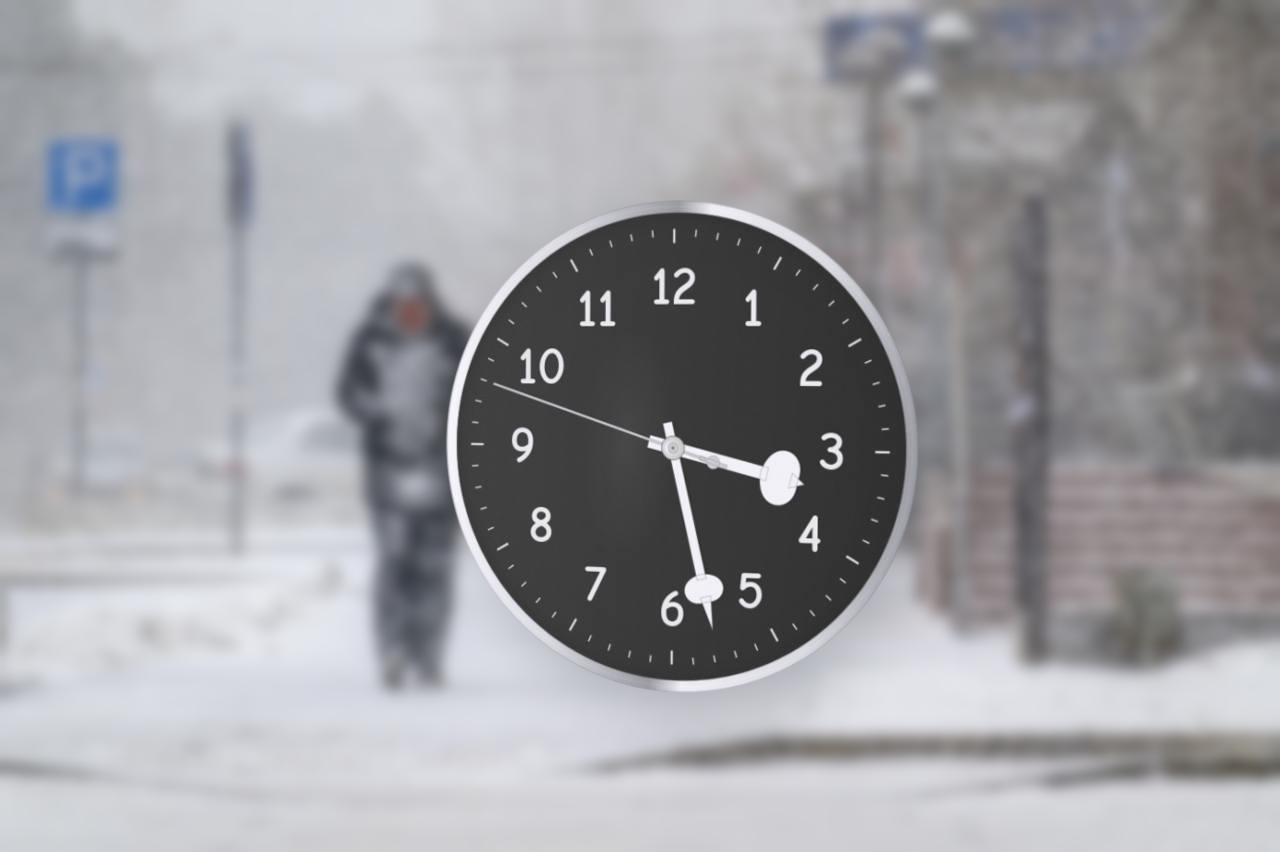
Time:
3:27:48
